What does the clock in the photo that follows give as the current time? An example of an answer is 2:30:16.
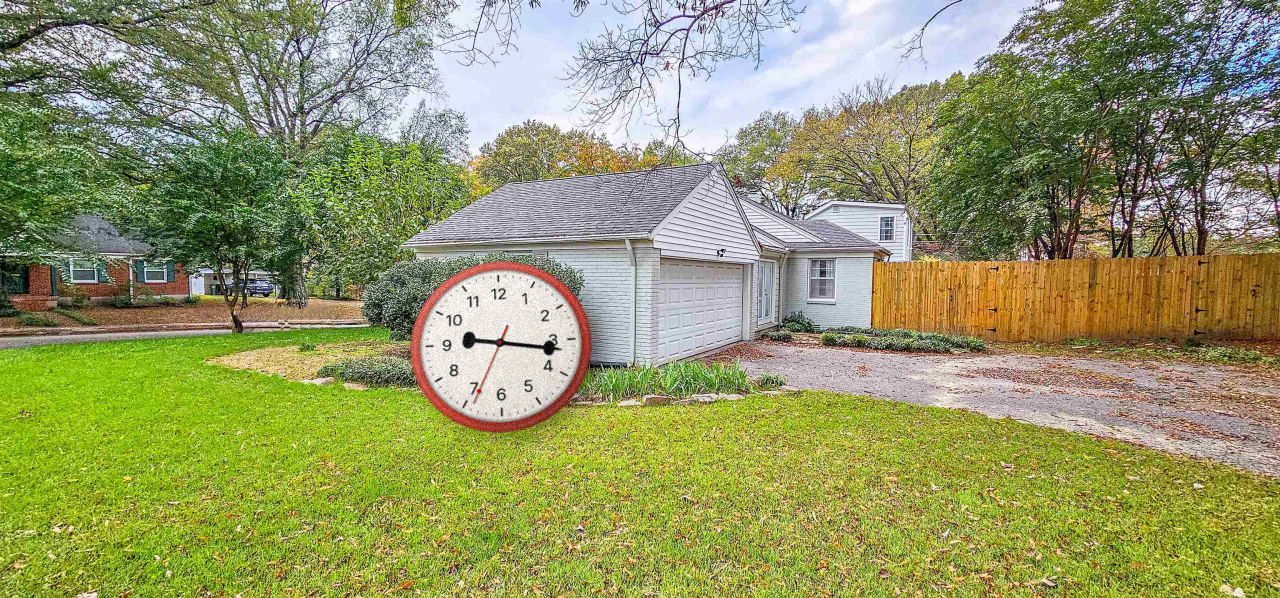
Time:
9:16:34
